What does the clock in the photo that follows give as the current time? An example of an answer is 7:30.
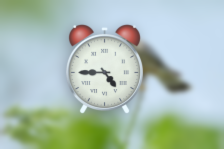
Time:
4:45
